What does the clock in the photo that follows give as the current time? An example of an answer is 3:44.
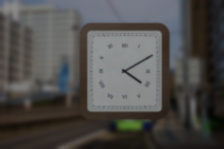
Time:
4:10
